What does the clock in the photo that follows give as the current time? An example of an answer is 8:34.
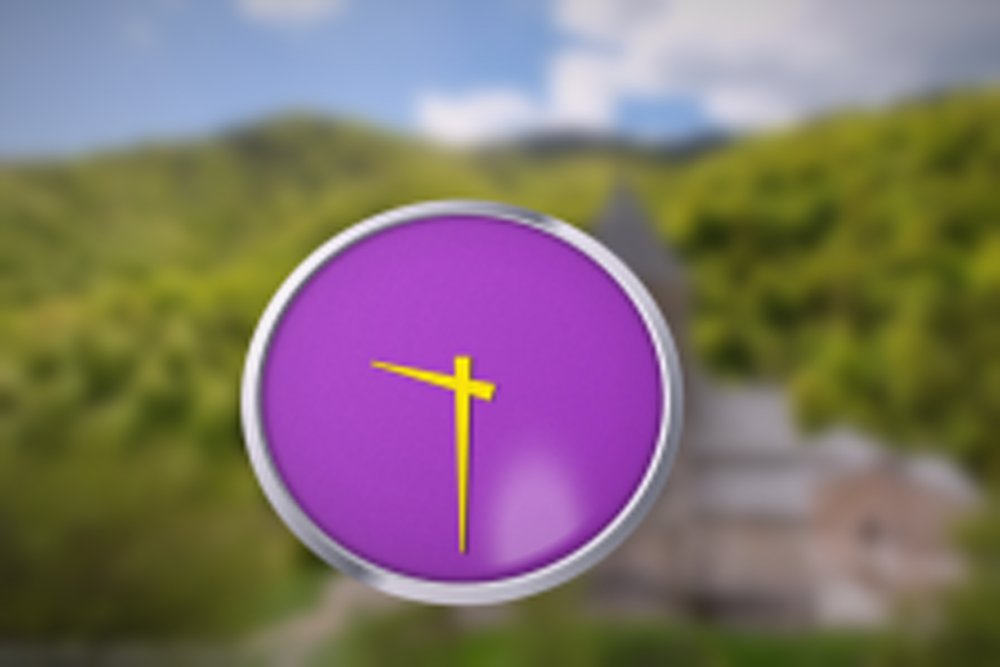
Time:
9:30
